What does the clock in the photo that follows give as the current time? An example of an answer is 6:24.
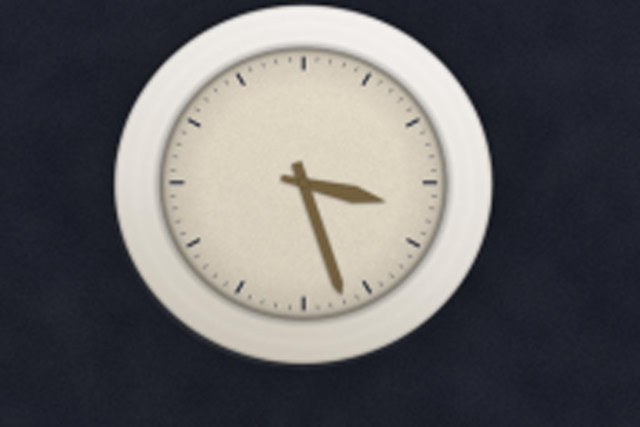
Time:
3:27
